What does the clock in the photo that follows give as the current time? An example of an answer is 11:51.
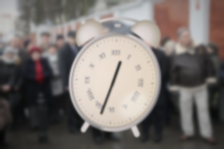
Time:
12:33
